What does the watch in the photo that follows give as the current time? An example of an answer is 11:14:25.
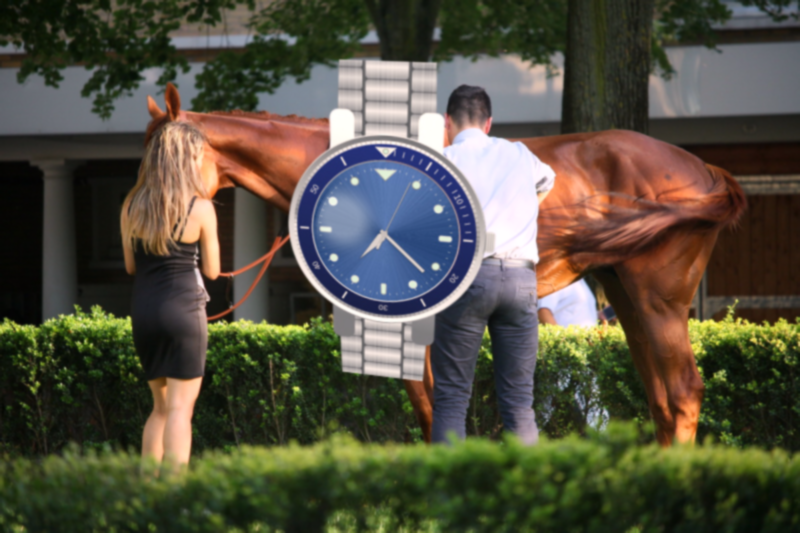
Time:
7:22:04
